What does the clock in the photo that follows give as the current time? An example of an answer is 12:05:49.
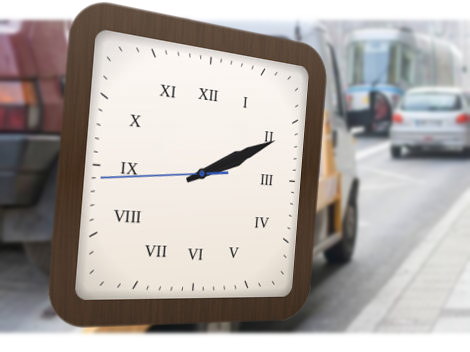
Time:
2:10:44
